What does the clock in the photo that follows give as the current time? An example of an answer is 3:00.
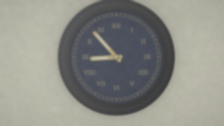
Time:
8:53
